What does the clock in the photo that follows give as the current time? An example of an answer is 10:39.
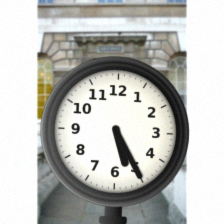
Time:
5:25
